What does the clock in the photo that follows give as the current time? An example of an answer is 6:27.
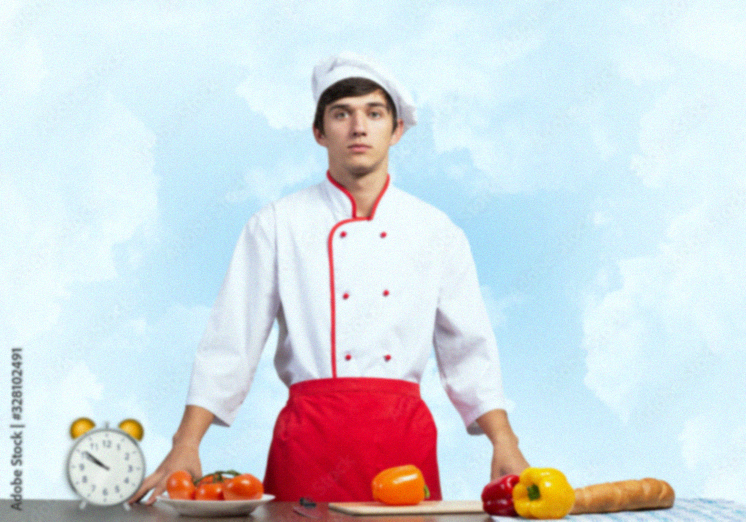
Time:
9:51
